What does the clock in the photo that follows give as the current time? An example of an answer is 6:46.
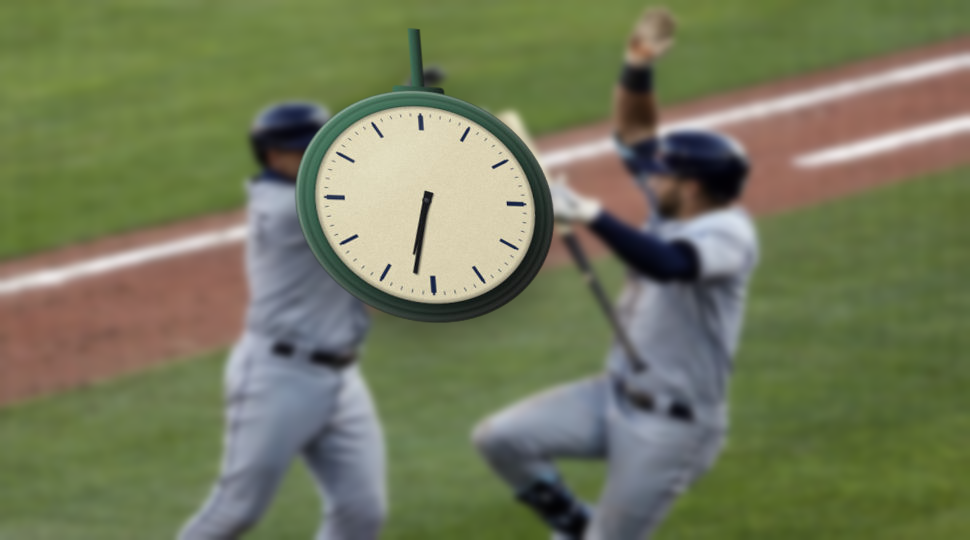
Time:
6:32
